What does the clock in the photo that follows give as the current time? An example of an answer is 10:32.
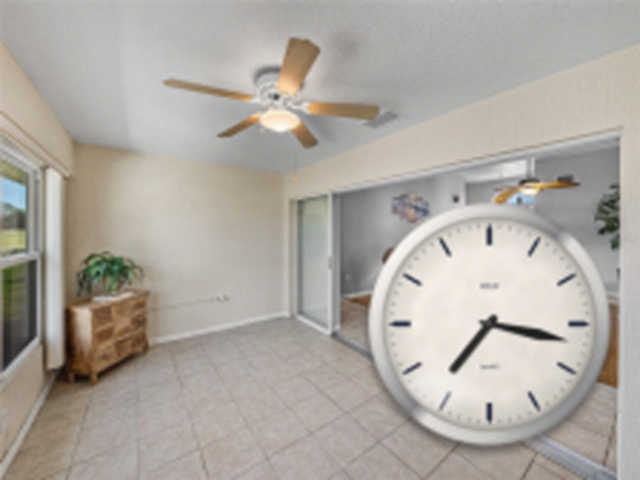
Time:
7:17
